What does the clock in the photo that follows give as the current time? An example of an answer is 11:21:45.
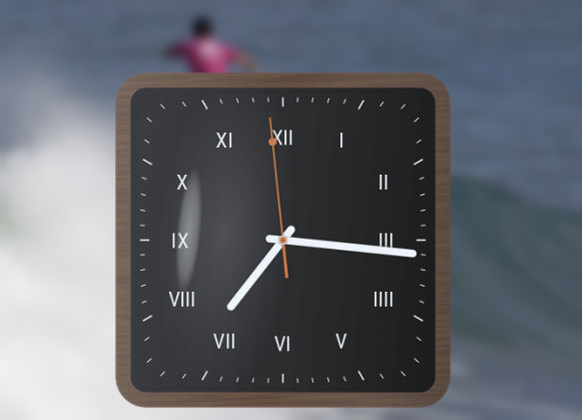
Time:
7:15:59
